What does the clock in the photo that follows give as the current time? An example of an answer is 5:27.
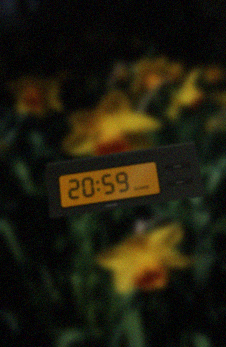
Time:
20:59
